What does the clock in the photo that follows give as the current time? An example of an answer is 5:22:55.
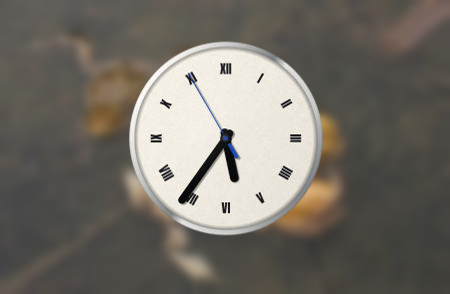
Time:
5:35:55
